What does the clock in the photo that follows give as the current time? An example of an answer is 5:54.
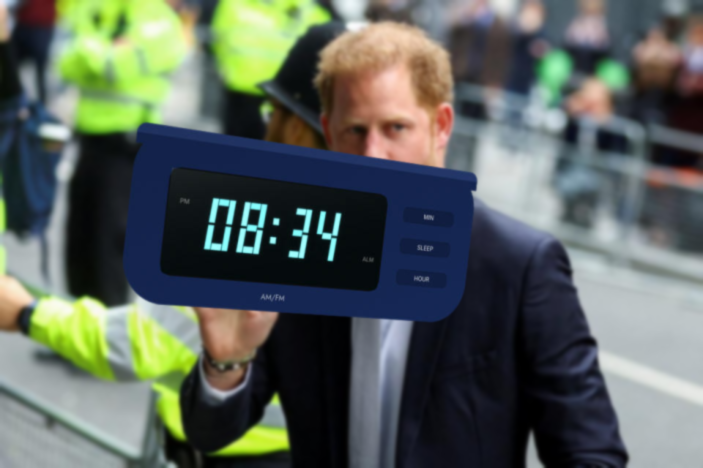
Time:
8:34
